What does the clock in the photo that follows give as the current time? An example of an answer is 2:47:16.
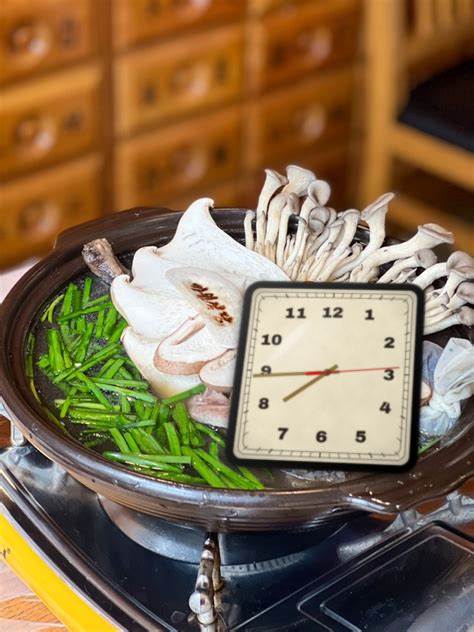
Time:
7:44:14
